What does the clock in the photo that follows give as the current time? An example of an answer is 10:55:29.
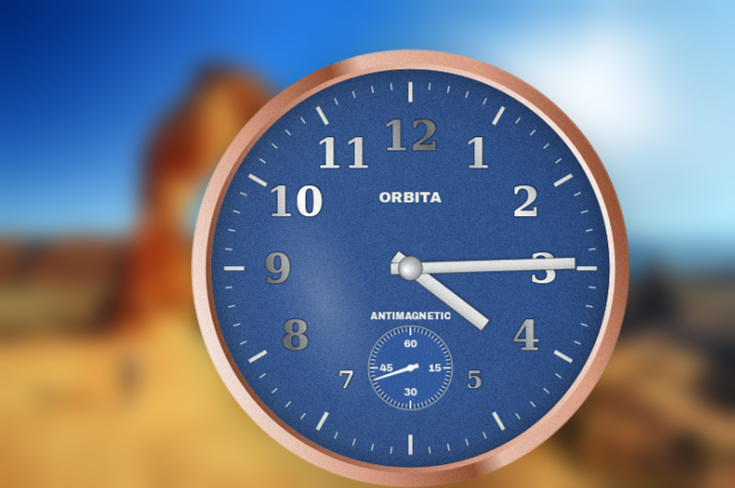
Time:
4:14:42
